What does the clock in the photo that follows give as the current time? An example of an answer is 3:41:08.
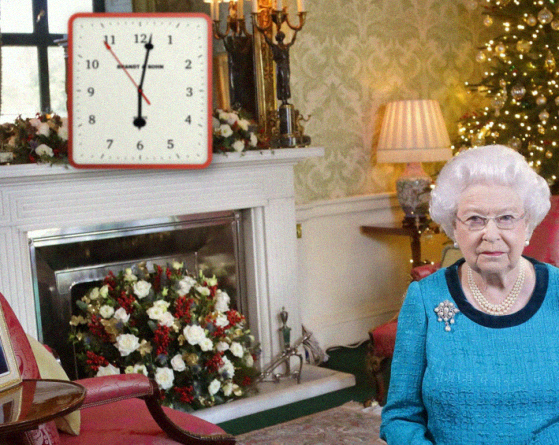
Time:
6:01:54
